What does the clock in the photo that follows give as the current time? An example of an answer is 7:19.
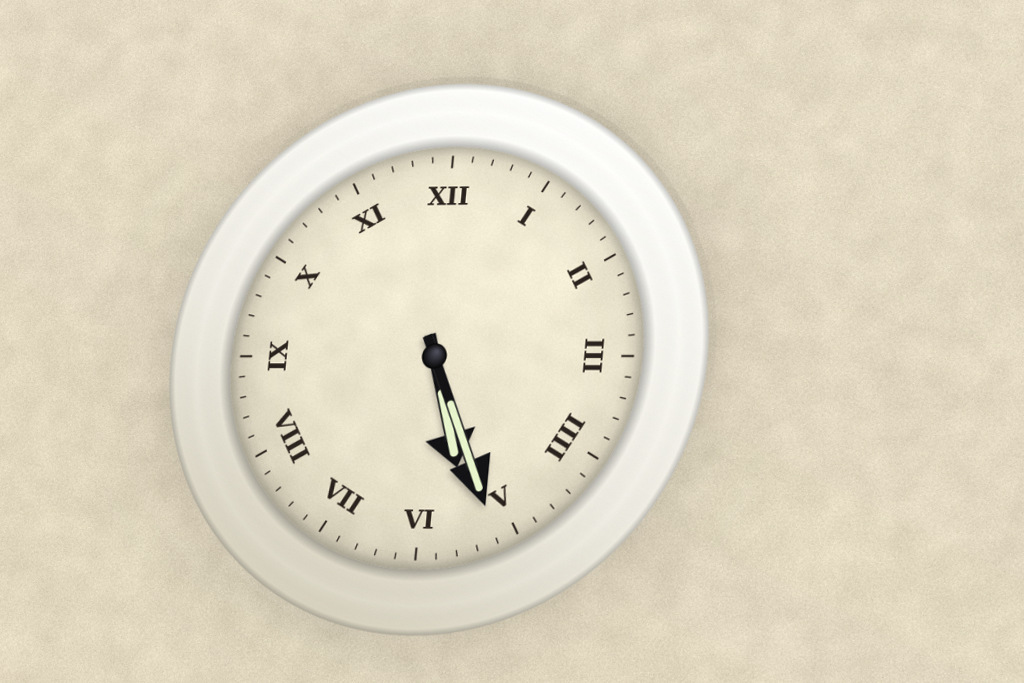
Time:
5:26
